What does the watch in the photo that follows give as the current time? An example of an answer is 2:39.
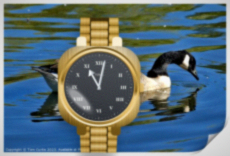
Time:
11:02
